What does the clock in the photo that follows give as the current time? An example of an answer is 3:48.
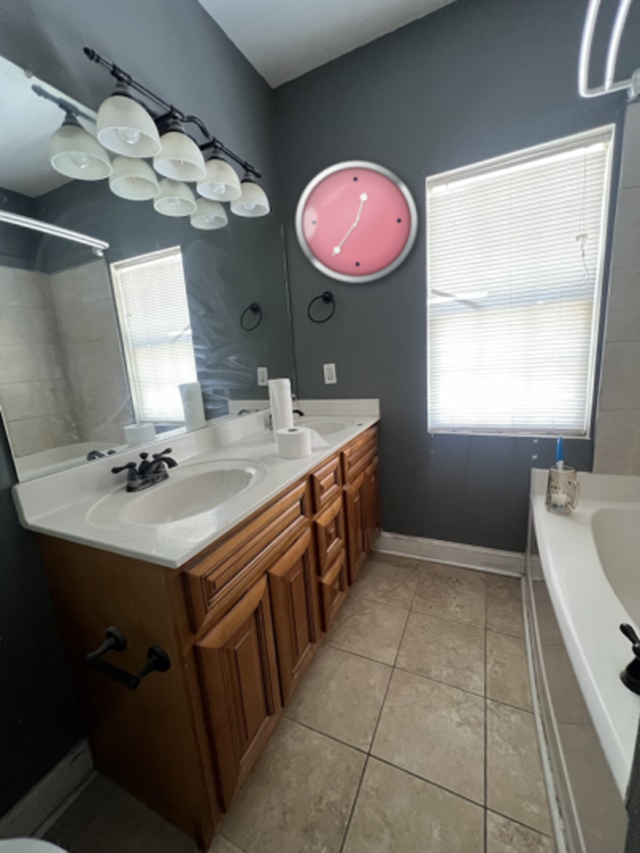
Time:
12:36
